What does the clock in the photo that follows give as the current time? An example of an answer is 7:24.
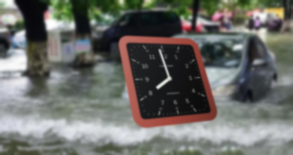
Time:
7:59
